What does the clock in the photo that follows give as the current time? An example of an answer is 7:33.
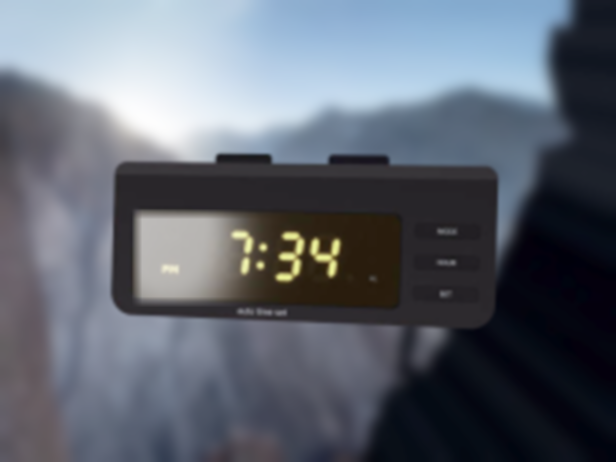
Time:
7:34
